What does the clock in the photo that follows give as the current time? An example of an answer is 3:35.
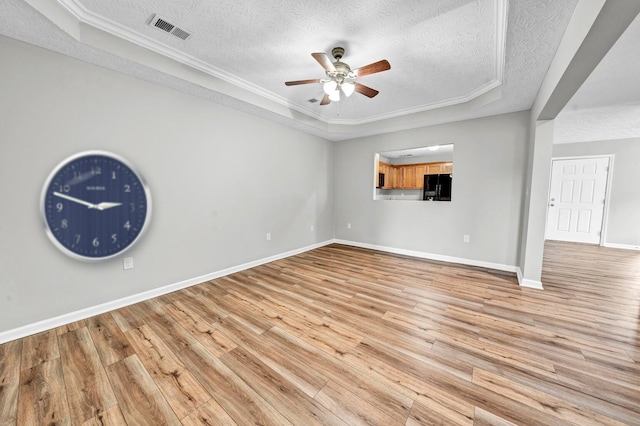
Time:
2:48
